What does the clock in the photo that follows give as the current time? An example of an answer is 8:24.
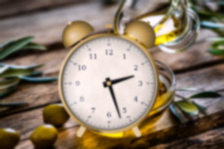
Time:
2:27
